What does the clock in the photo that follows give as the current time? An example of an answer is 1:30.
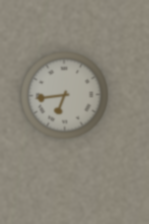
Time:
6:44
